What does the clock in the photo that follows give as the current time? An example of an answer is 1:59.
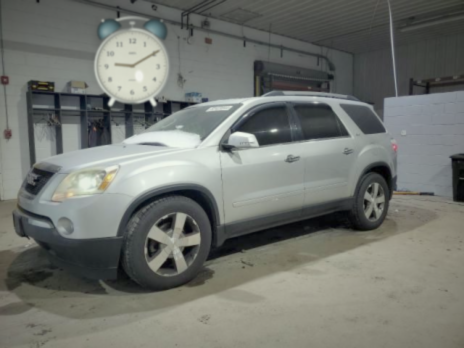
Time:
9:10
